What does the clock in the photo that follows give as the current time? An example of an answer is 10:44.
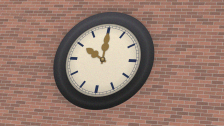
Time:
10:00
